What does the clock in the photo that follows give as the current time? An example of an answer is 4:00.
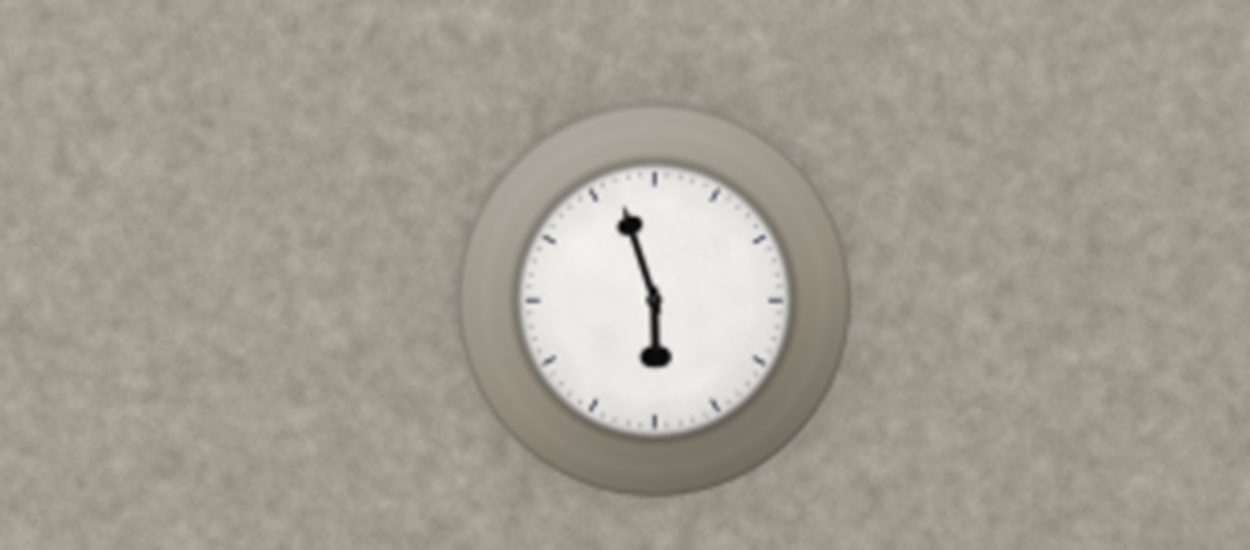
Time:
5:57
